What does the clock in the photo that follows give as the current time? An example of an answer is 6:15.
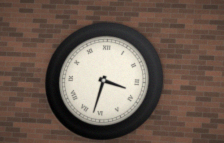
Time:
3:32
